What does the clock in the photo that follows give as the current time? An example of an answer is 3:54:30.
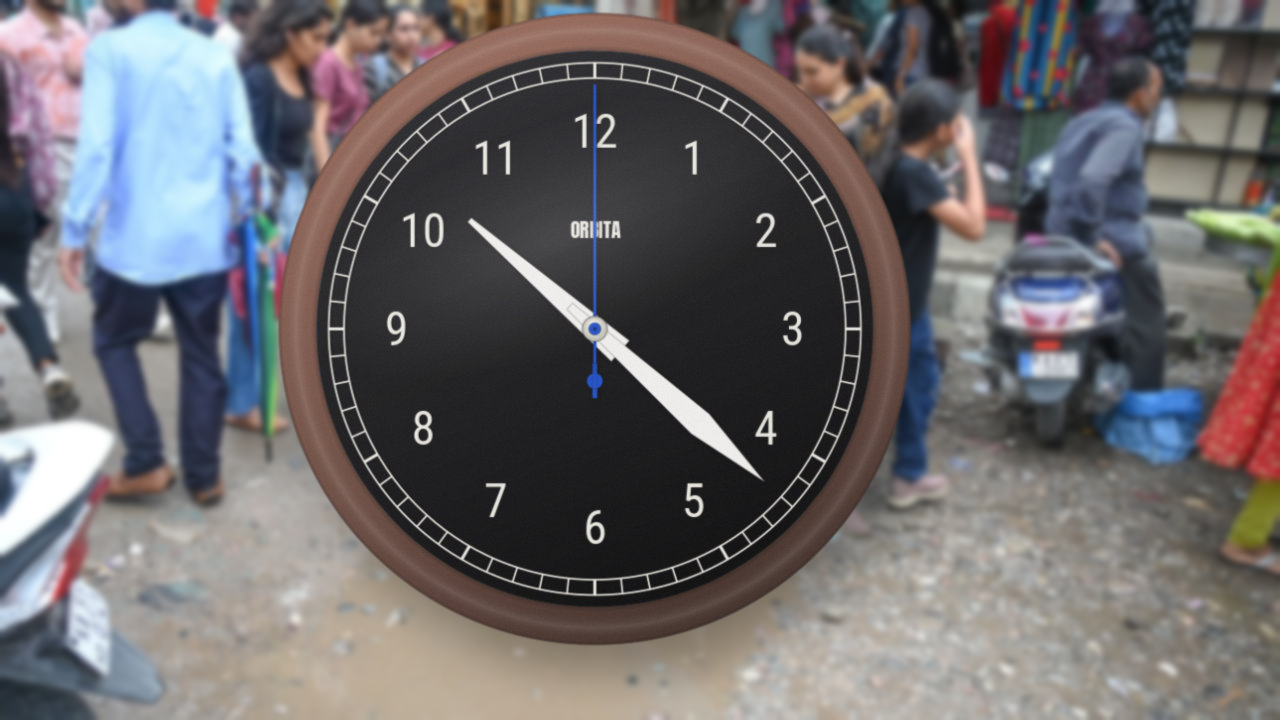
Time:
10:22:00
